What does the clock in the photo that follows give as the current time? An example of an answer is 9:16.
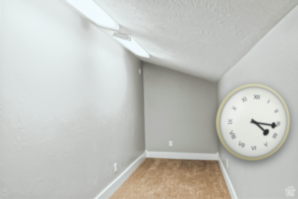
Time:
4:16
